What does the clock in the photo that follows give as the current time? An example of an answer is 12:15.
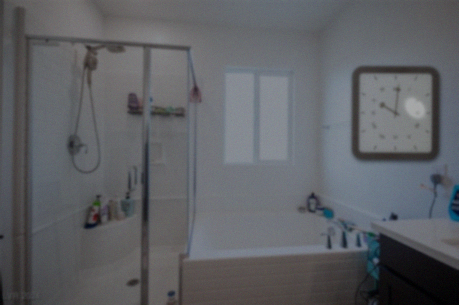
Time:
10:01
